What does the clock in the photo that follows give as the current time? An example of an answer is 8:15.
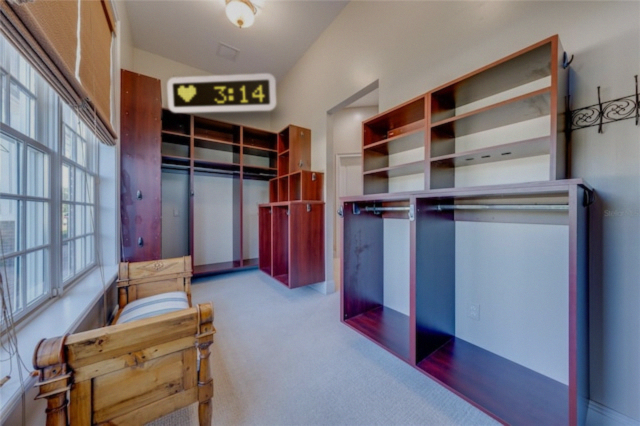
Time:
3:14
